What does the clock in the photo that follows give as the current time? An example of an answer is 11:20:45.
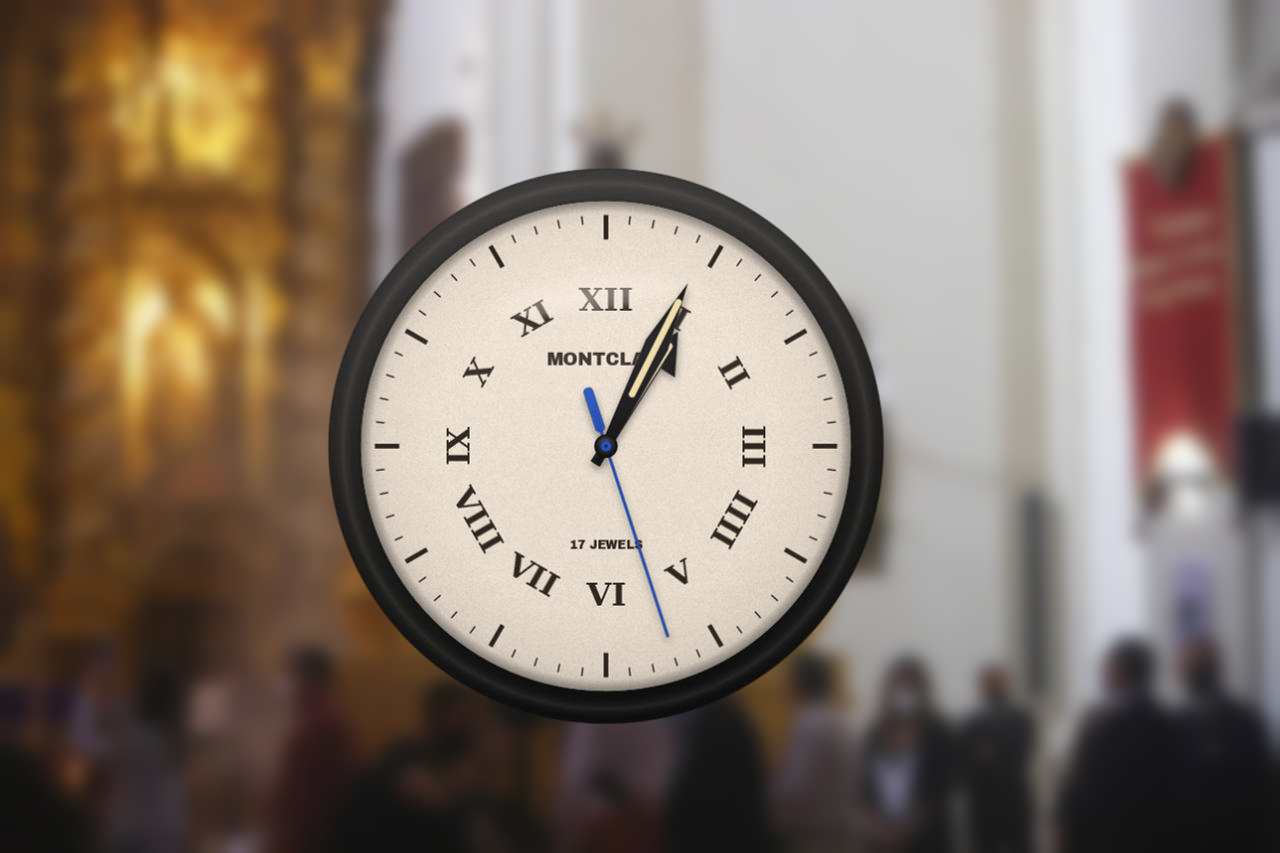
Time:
1:04:27
